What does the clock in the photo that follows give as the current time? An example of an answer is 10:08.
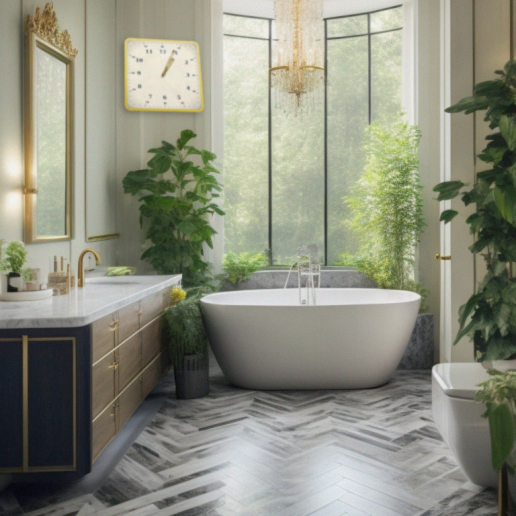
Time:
1:04
